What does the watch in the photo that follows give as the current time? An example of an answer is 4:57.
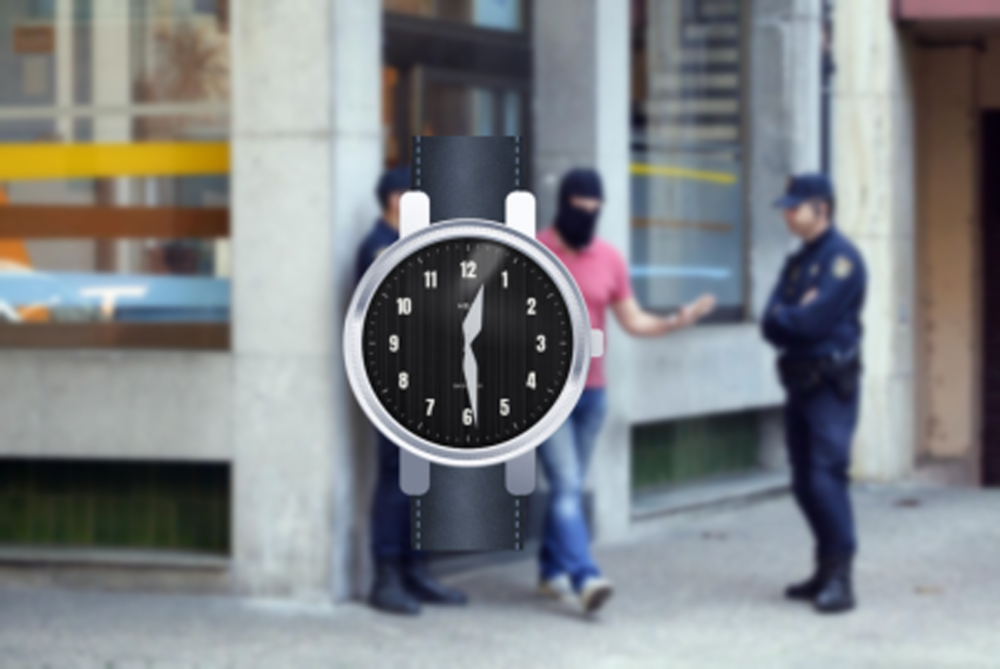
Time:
12:29
